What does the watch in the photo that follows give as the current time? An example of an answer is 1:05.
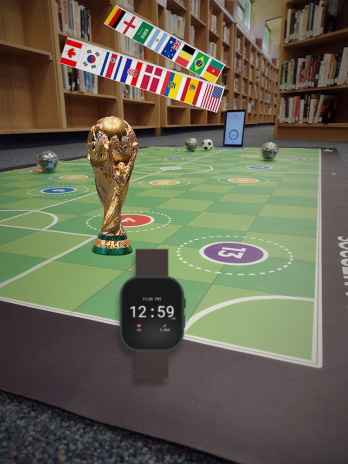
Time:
12:59
